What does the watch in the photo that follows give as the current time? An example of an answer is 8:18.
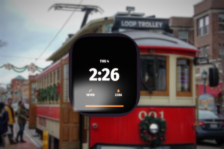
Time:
2:26
